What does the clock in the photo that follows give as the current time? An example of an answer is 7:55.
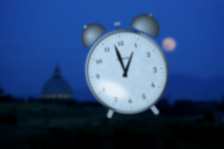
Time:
12:58
